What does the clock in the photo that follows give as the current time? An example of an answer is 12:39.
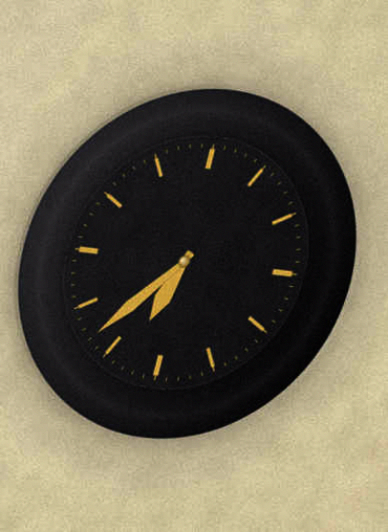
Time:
6:37
